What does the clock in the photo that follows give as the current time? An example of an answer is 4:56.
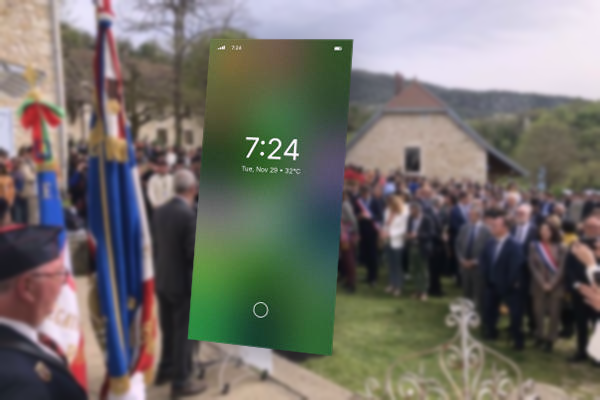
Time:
7:24
